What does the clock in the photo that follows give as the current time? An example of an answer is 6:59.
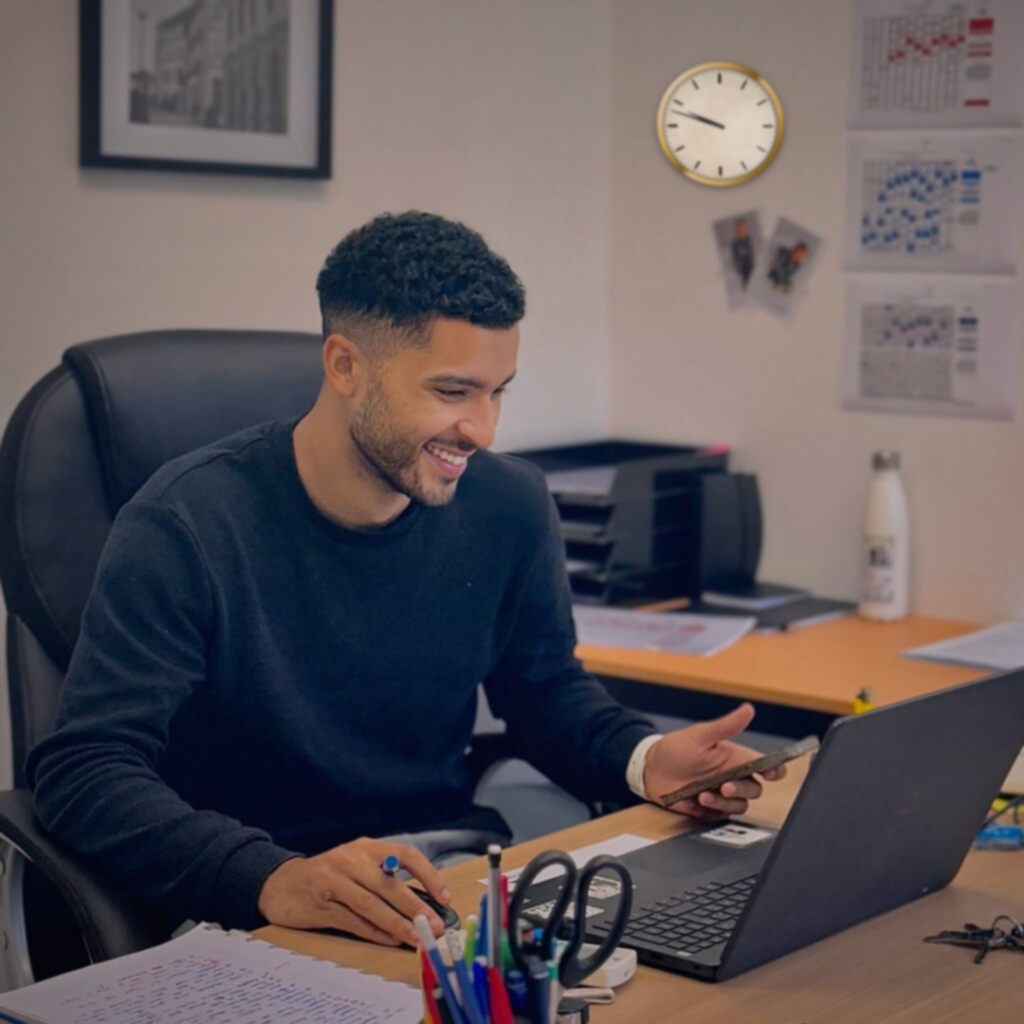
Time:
9:48
